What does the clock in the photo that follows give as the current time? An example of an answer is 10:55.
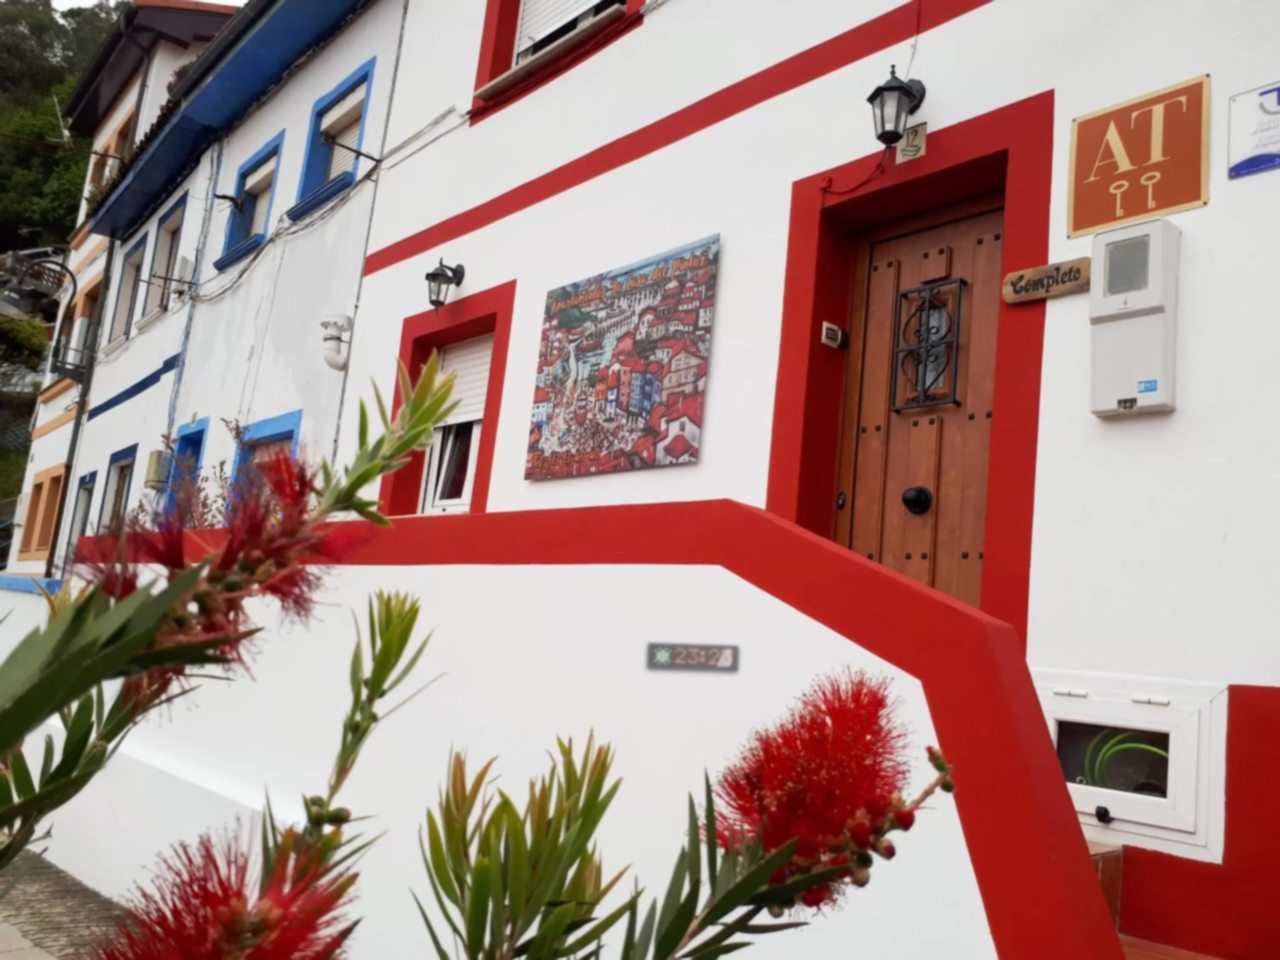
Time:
23:23
